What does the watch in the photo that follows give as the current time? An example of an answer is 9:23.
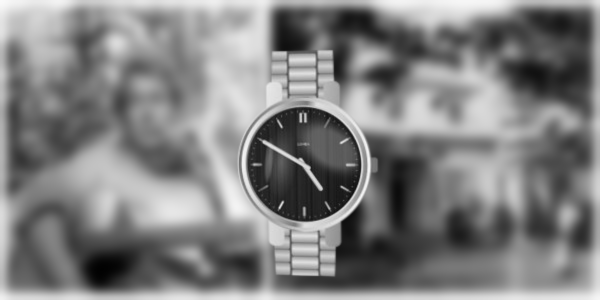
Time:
4:50
